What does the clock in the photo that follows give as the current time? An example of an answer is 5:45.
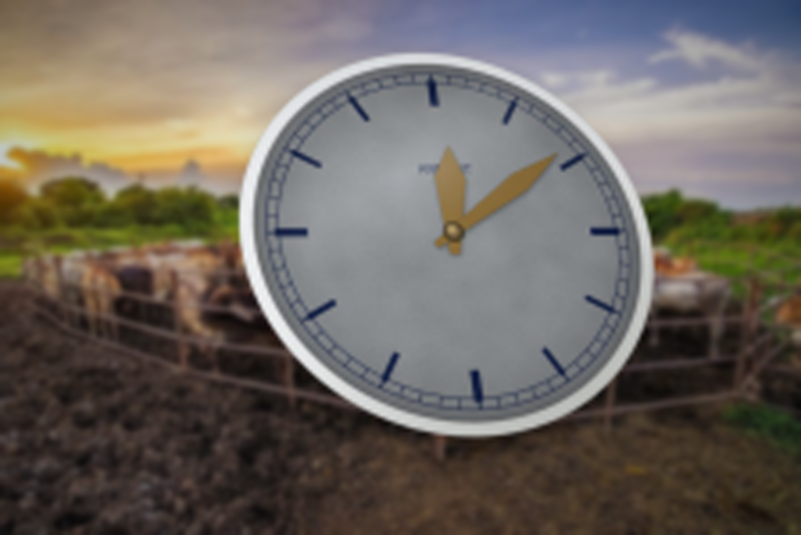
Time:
12:09
